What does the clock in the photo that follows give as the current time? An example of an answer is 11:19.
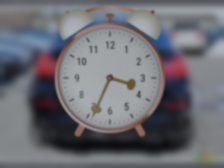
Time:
3:34
